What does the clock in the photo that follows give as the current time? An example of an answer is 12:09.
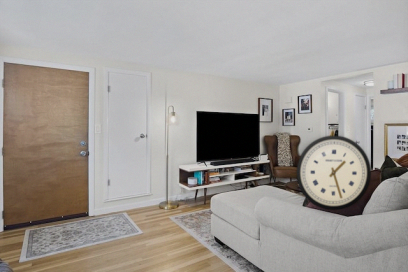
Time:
1:27
